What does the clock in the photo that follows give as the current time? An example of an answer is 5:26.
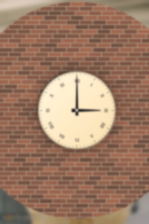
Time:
3:00
